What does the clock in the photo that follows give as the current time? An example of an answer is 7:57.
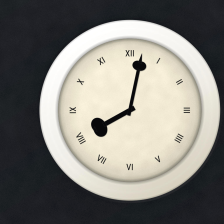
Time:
8:02
